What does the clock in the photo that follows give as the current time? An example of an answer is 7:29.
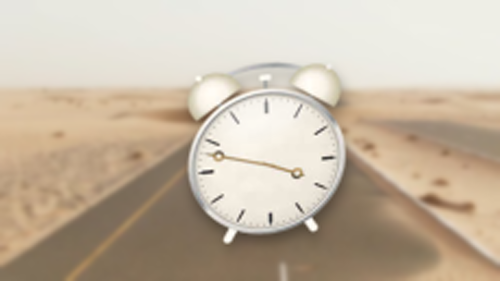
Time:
3:48
